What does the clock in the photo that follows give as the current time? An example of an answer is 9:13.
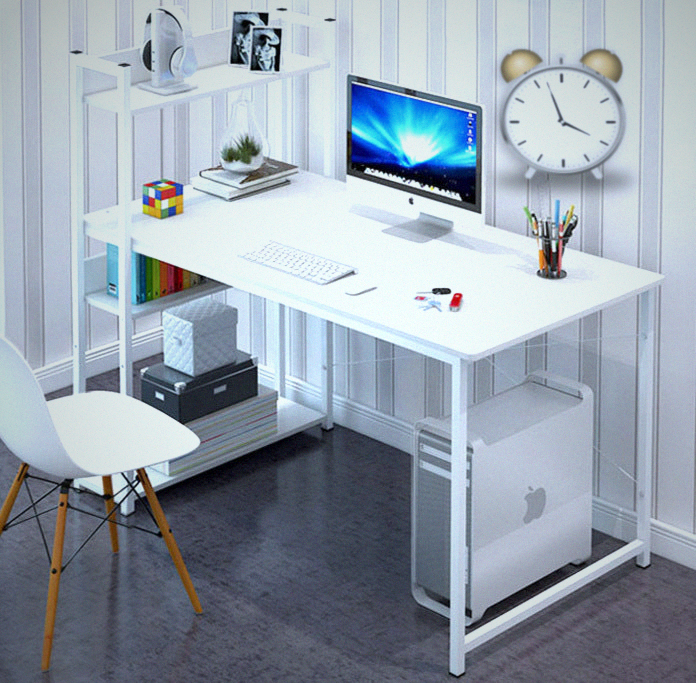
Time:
3:57
